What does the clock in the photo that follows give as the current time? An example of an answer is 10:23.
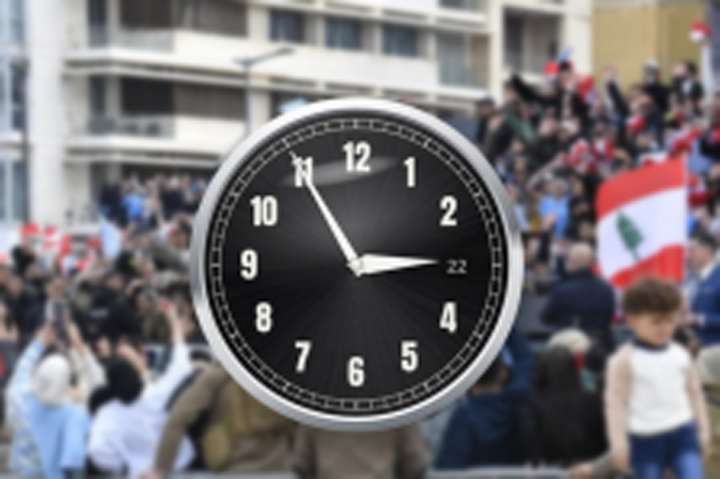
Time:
2:55
